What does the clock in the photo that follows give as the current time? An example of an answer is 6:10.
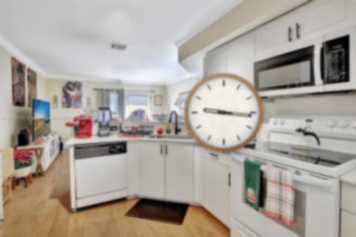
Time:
9:16
